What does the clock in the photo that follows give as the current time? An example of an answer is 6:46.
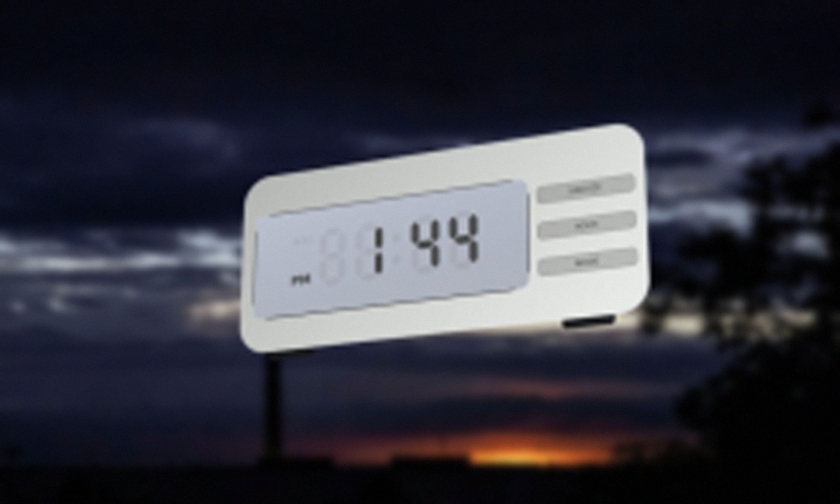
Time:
1:44
